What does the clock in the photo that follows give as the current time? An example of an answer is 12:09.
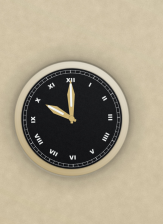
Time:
10:00
